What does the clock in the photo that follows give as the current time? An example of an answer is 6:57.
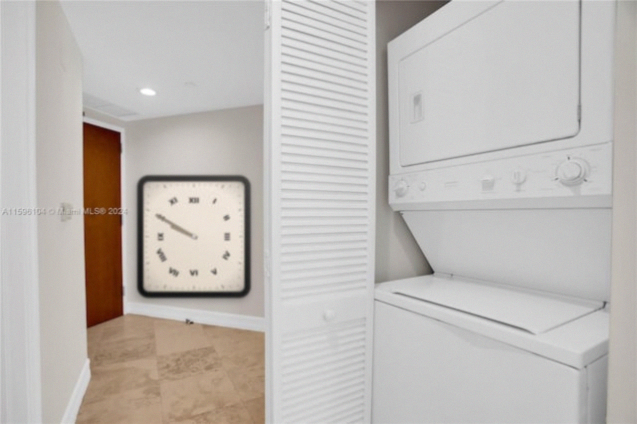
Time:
9:50
